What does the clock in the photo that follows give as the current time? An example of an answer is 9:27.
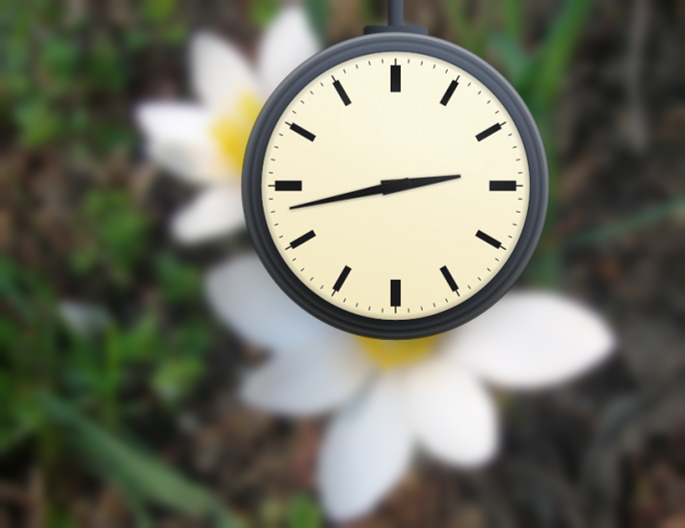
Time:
2:43
